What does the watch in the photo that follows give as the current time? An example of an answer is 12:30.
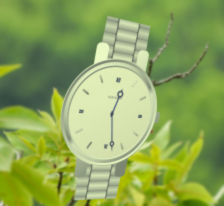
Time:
12:28
